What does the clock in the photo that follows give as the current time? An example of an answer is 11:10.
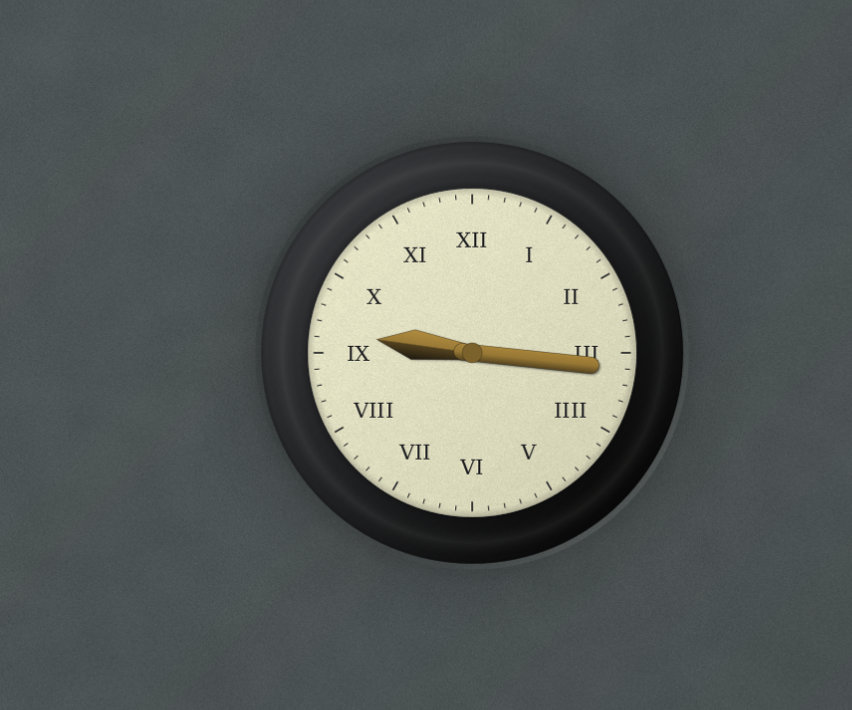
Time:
9:16
